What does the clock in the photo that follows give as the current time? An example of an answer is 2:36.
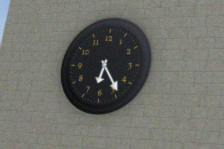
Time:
6:24
